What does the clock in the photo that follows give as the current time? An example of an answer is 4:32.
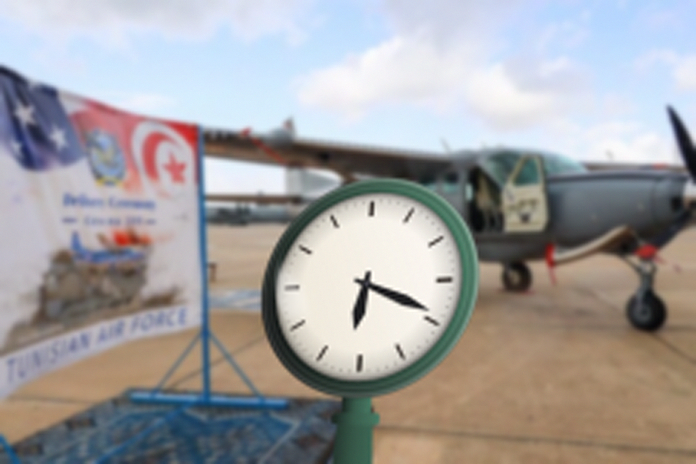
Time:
6:19
